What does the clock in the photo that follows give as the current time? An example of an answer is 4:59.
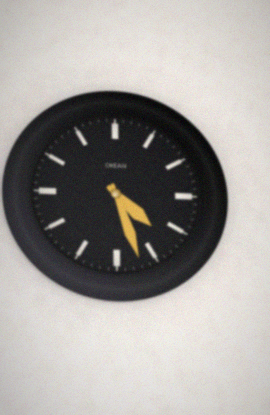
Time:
4:27
